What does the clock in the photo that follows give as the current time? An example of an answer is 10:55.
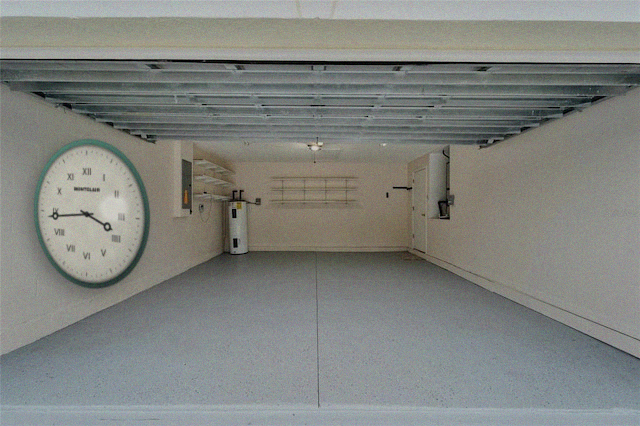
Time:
3:44
